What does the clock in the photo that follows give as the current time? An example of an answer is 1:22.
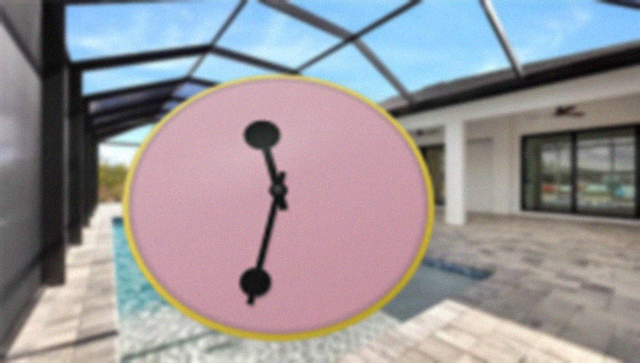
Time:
11:32
